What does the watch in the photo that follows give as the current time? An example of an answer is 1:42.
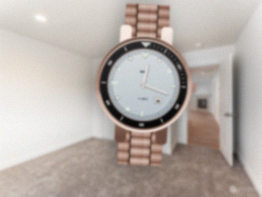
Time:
12:18
